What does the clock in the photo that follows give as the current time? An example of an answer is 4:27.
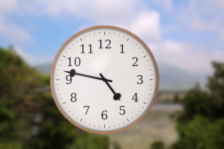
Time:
4:47
